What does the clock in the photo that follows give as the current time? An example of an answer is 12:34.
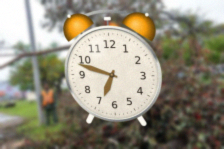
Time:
6:48
